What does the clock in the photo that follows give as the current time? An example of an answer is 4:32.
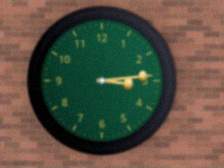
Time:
3:14
